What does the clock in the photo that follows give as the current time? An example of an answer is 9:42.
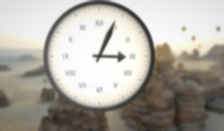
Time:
3:04
